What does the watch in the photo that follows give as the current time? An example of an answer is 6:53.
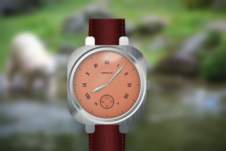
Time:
8:07
